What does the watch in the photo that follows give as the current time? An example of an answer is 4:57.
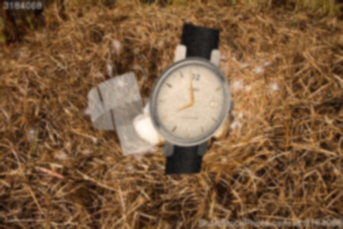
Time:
7:58
